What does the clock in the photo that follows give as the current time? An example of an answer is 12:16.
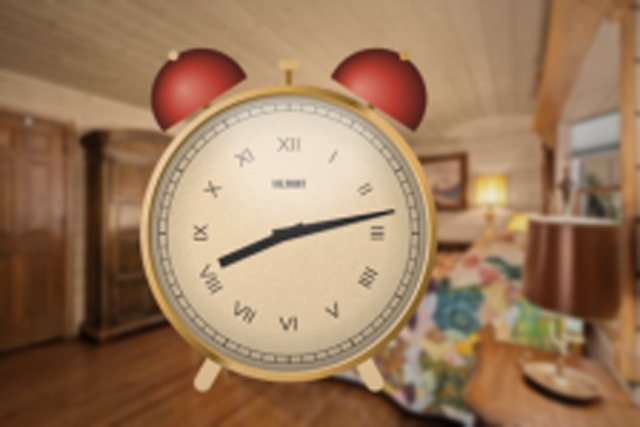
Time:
8:13
